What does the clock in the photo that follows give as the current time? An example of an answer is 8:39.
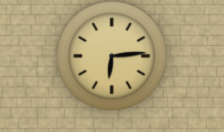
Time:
6:14
